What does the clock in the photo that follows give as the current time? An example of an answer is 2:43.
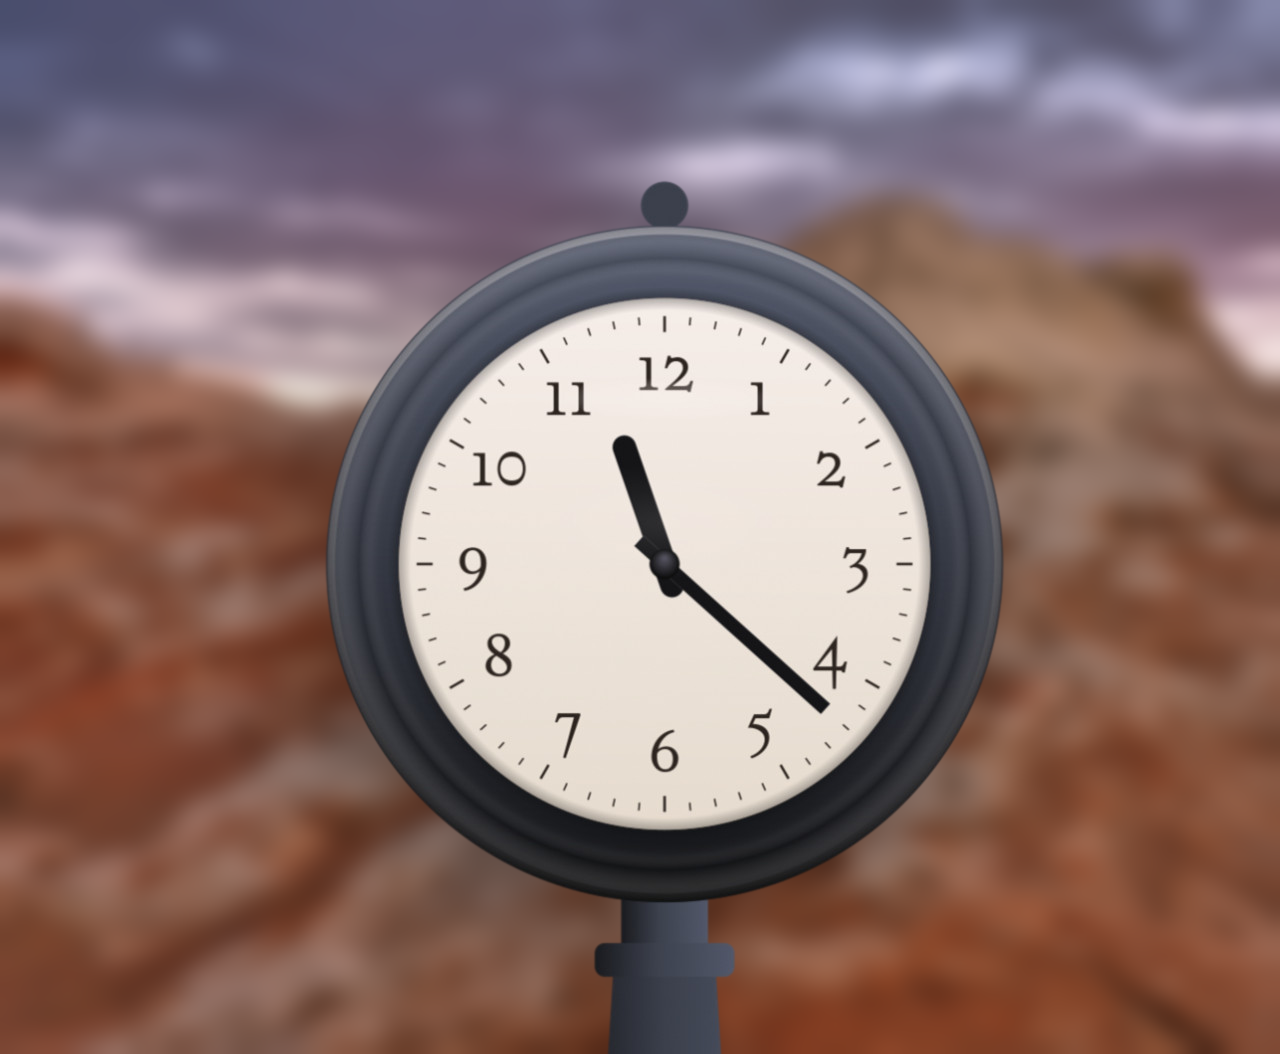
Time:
11:22
